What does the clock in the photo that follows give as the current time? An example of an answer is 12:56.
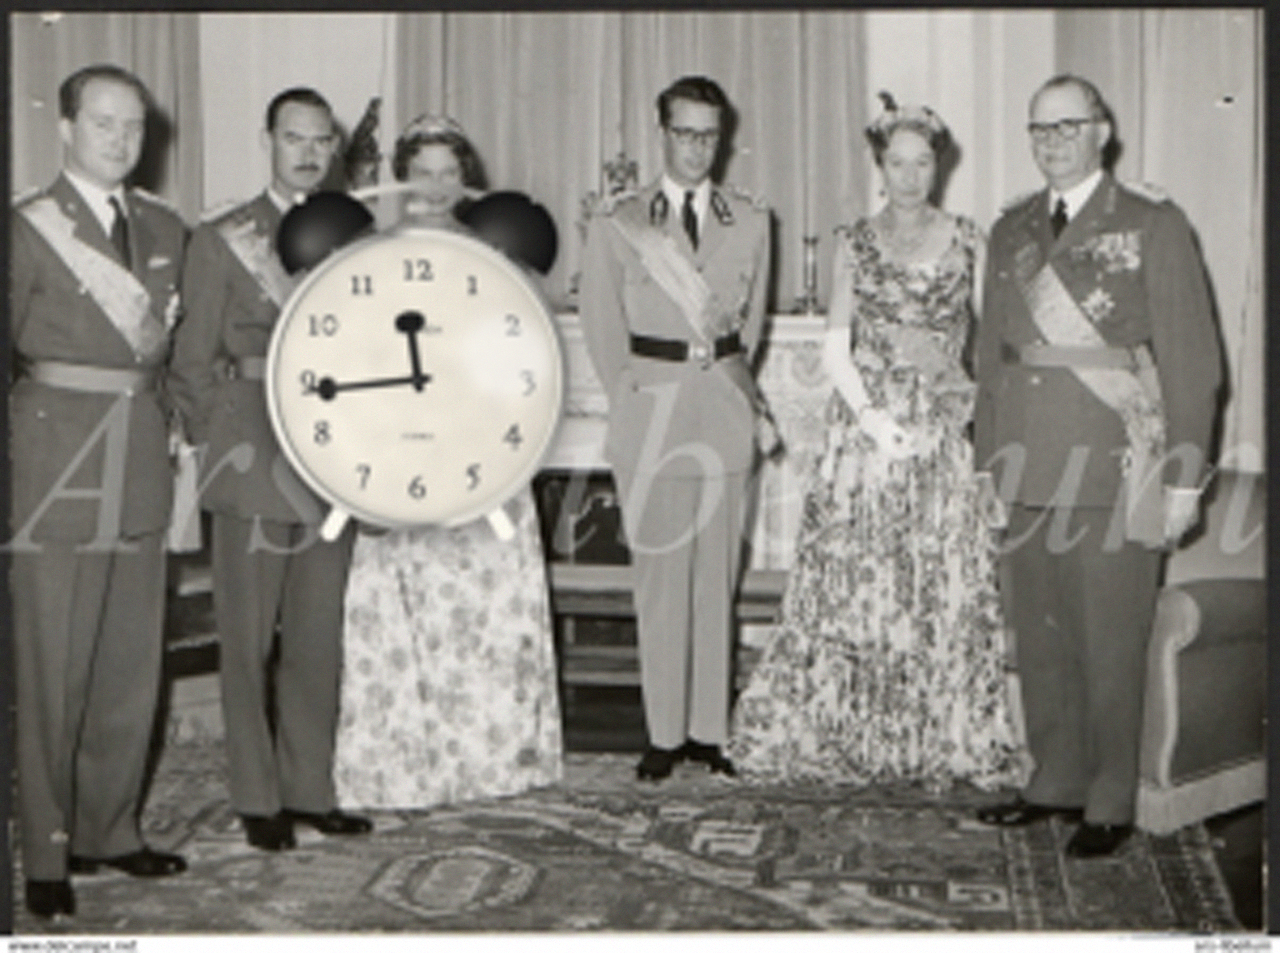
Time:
11:44
